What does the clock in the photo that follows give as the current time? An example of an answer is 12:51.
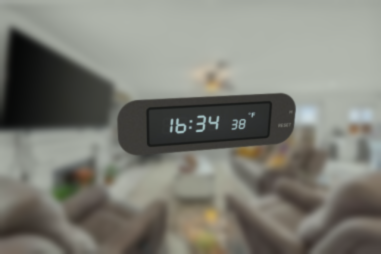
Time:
16:34
